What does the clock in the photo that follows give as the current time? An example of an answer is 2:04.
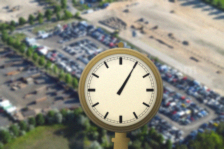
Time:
1:05
